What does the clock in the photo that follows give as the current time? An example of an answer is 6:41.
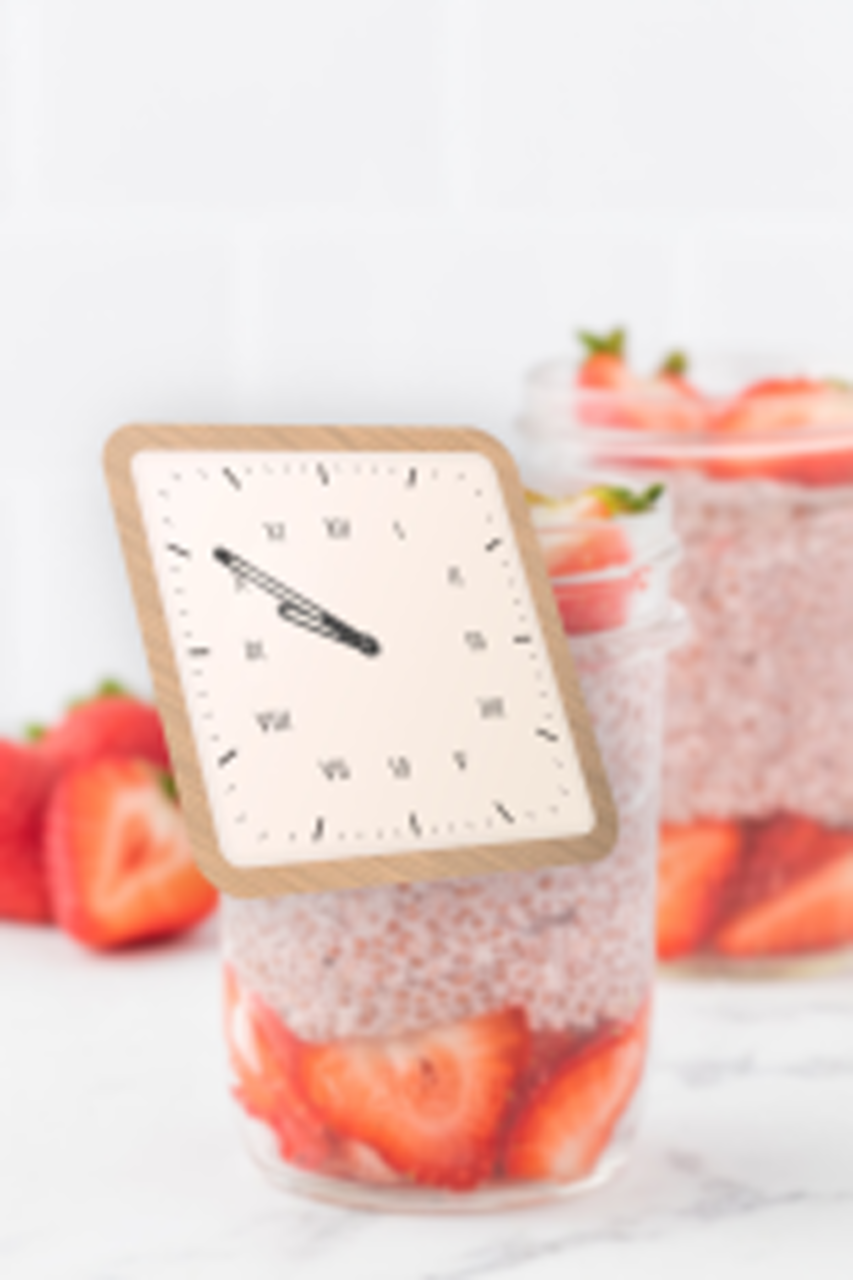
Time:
9:51
